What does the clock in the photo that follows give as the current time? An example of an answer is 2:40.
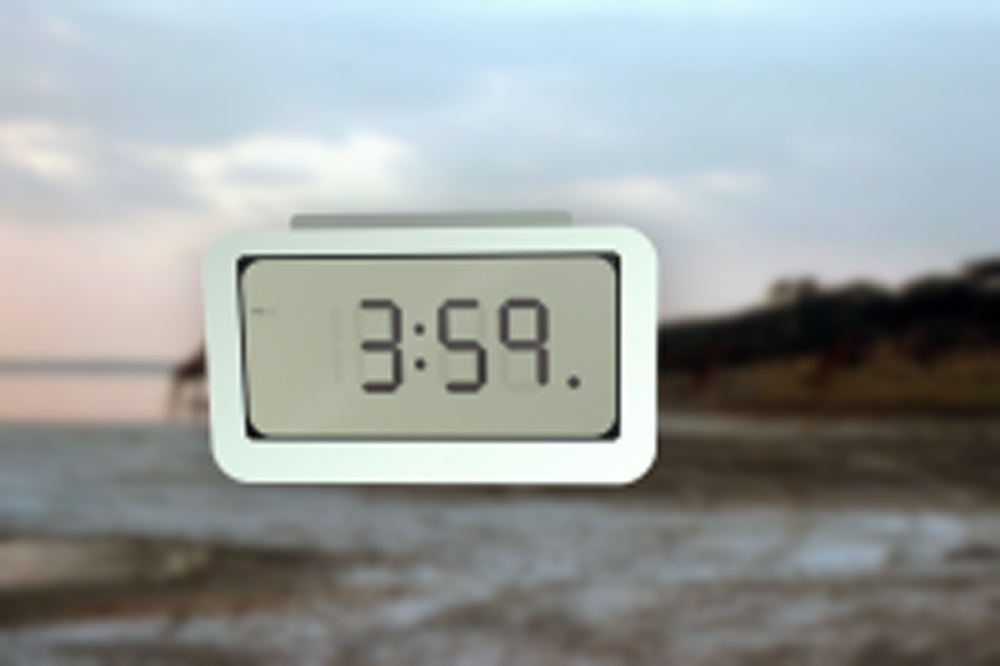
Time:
3:59
